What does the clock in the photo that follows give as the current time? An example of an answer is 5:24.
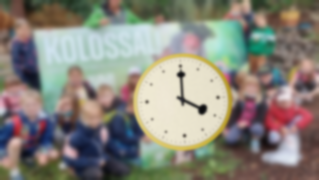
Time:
4:00
